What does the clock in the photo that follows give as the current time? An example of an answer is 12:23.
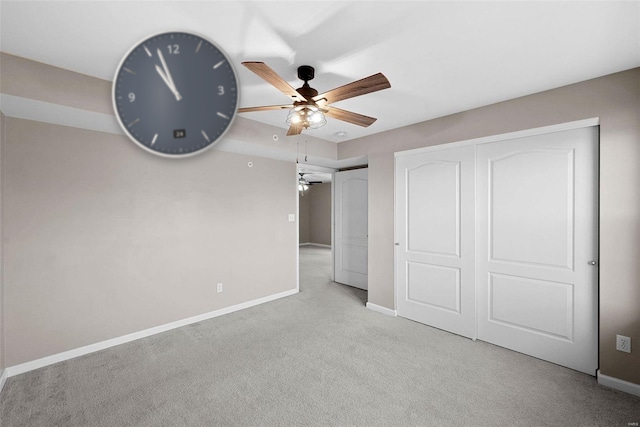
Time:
10:57
